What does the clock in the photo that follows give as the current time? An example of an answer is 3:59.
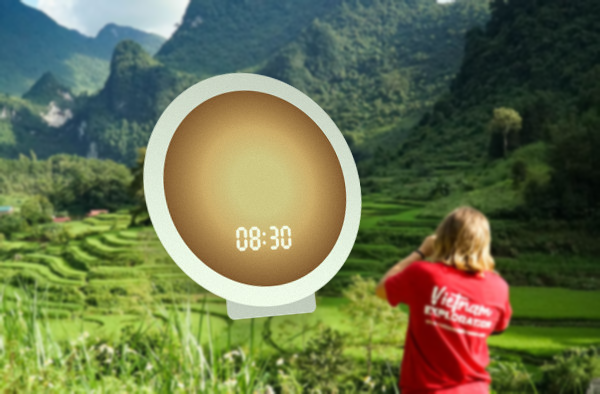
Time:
8:30
